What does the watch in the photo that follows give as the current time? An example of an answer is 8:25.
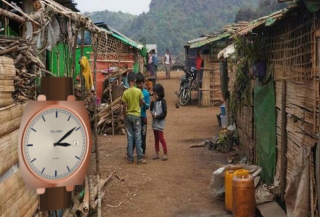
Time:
3:09
